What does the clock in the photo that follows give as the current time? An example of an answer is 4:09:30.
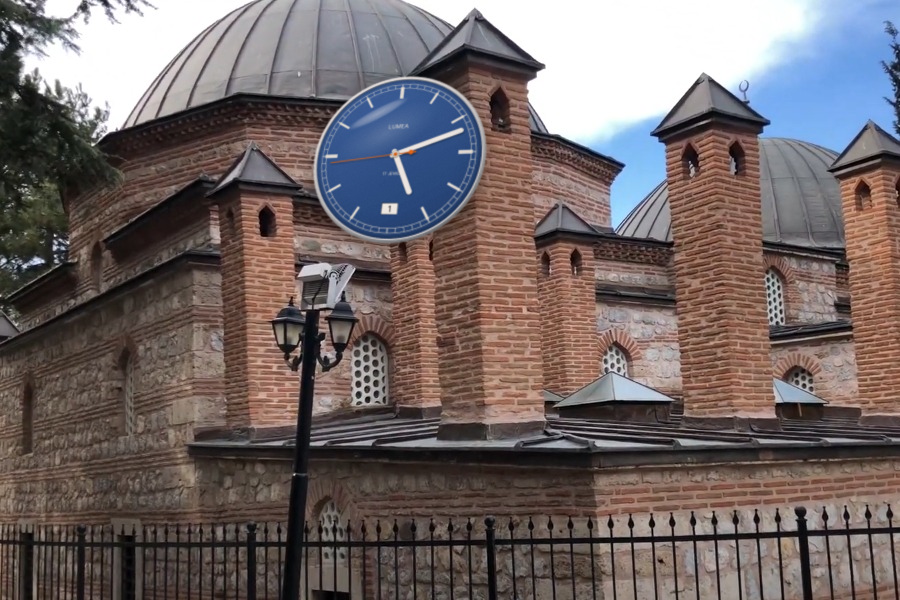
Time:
5:11:44
